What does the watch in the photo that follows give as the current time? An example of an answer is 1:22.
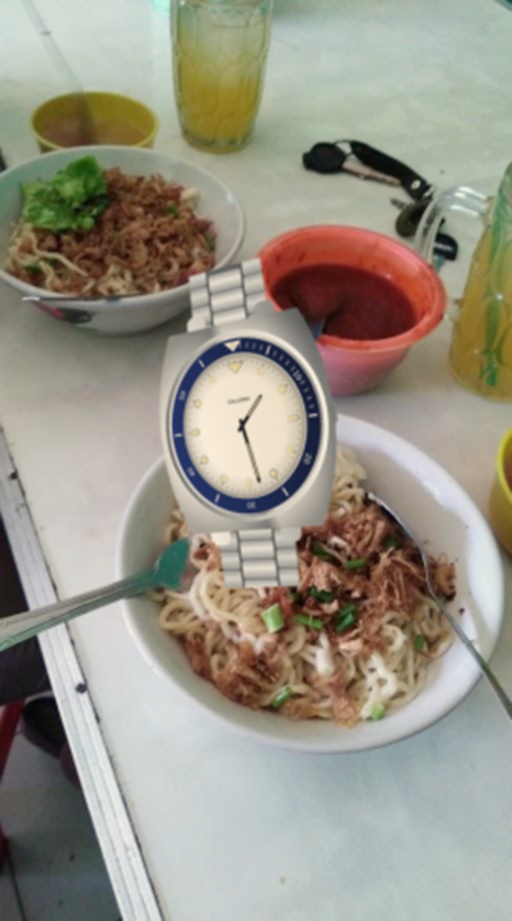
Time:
1:28
